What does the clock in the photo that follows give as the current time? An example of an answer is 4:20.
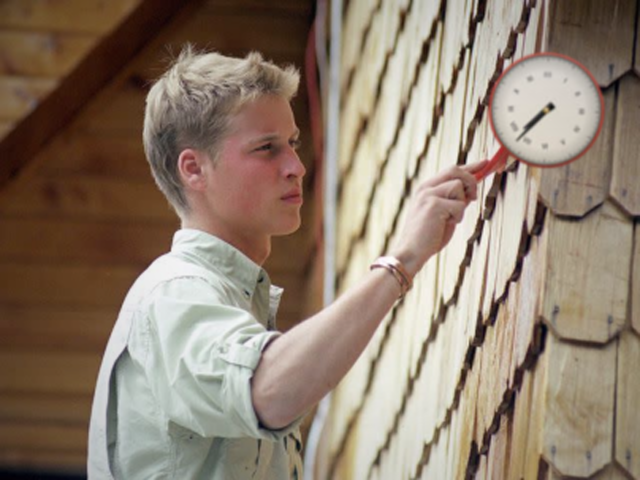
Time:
7:37
